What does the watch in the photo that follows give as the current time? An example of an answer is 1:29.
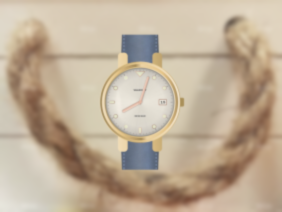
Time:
8:03
